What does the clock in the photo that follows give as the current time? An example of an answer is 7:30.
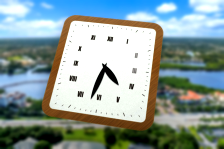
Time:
4:32
